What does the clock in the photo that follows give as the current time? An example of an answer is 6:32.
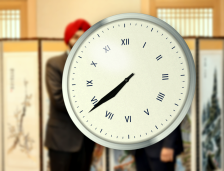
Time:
7:39
